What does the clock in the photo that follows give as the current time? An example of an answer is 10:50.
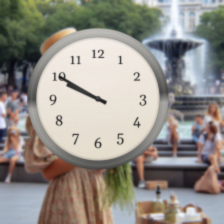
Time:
9:50
